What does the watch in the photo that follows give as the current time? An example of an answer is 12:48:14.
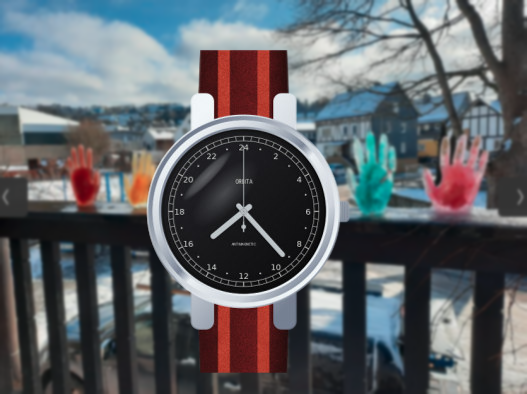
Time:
15:23:00
